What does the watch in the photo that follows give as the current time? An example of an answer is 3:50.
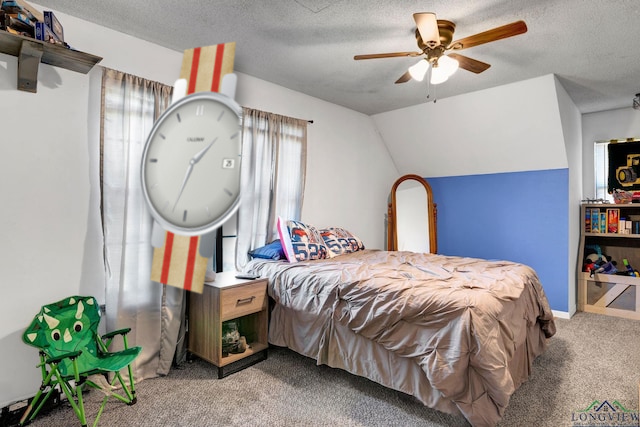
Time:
1:33
